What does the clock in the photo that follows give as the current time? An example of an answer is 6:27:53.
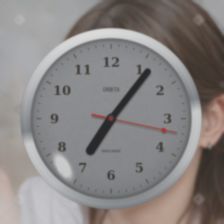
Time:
7:06:17
